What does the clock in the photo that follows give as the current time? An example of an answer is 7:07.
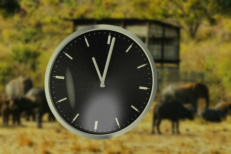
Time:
11:01
